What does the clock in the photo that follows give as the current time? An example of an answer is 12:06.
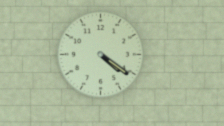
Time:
4:21
